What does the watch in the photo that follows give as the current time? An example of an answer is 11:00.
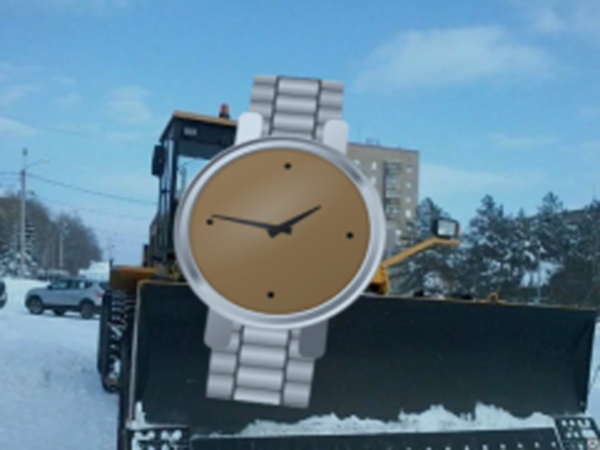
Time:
1:46
